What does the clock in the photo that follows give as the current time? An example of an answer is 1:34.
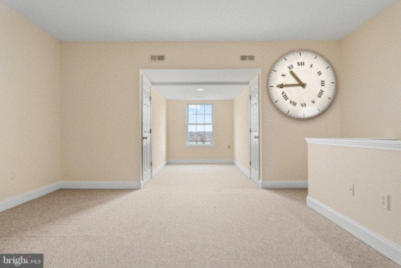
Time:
10:45
